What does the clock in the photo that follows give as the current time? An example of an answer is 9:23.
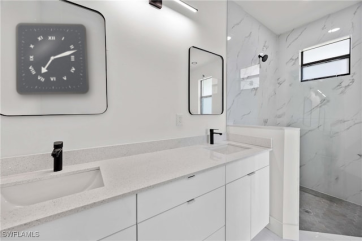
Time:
7:12
